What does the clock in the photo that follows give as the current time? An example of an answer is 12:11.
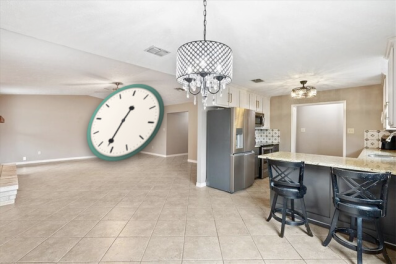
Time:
12:32
